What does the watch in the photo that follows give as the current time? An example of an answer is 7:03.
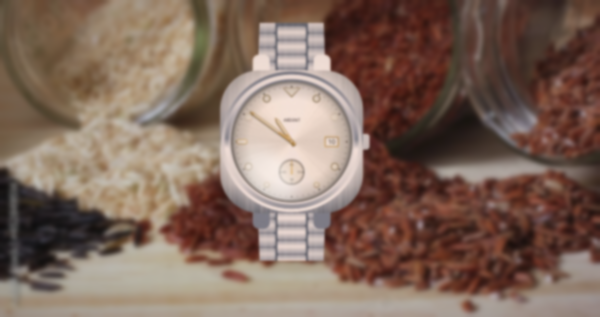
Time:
10:51
